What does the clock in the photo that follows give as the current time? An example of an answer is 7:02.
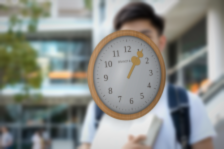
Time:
1:06
